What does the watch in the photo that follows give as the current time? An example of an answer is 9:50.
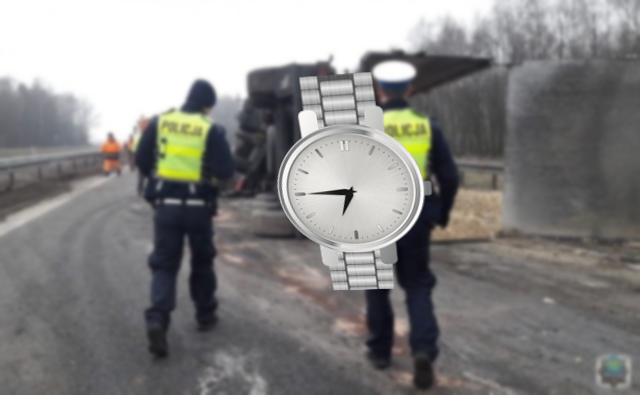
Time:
6:45
